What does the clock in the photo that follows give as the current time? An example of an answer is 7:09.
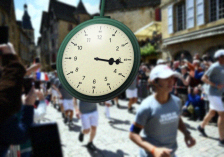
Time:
3:16
